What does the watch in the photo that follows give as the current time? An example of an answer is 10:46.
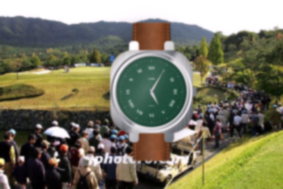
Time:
5:05
